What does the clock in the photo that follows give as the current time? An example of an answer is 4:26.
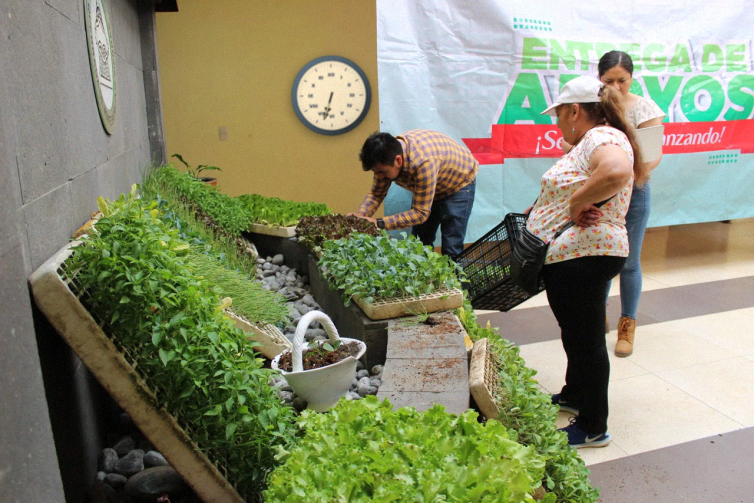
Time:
6:33
